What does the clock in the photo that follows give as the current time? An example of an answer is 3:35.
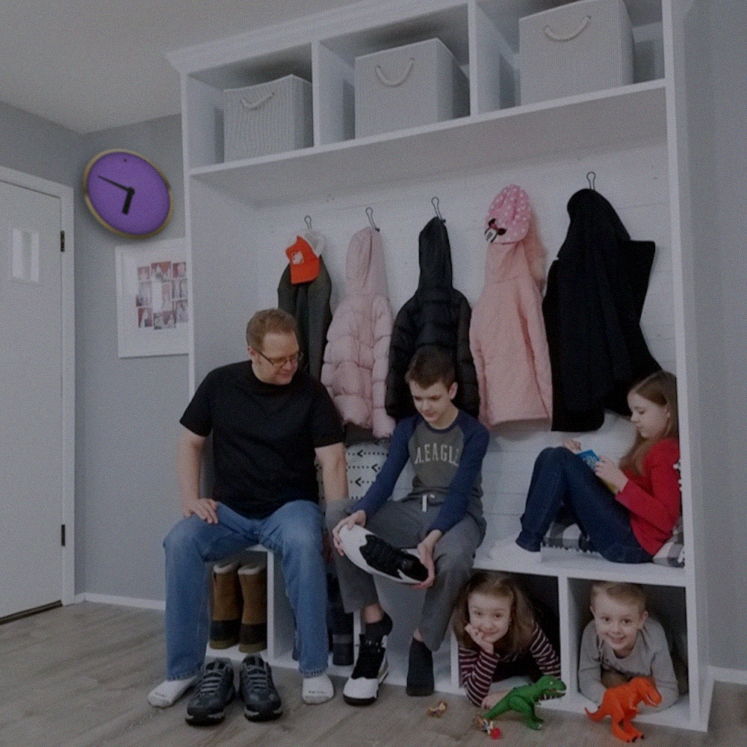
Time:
6:49
